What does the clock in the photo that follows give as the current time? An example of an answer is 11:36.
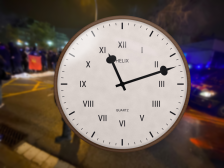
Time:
11:12
